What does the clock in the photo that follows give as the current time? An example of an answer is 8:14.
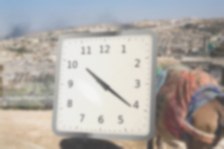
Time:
10:21
